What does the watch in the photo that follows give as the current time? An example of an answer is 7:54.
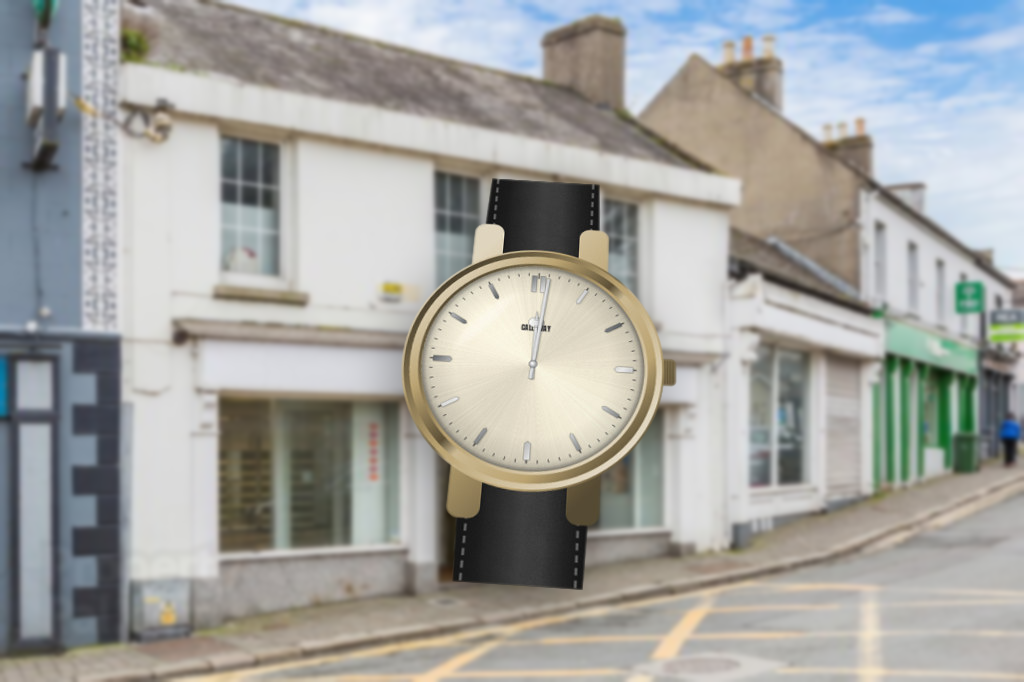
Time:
12:01
